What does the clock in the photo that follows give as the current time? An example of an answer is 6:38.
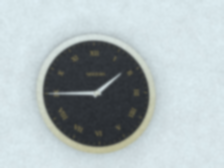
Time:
1:45
